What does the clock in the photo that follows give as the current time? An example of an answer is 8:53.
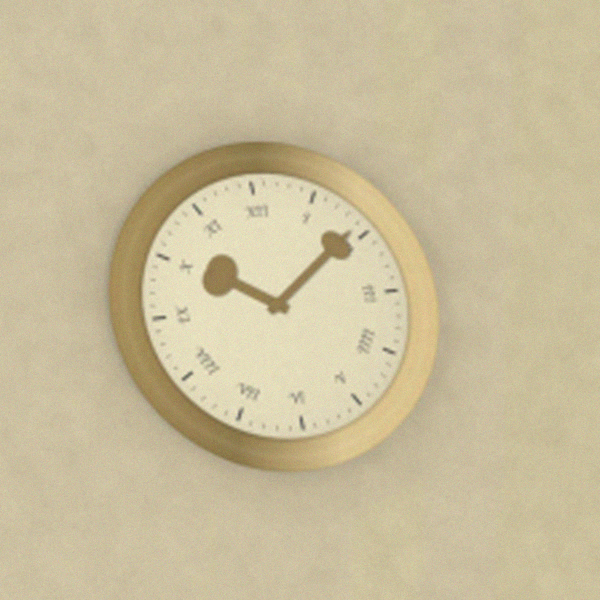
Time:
10:09
